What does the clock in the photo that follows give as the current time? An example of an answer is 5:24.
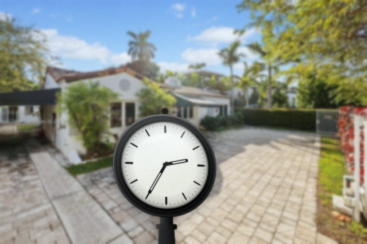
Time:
2:35
